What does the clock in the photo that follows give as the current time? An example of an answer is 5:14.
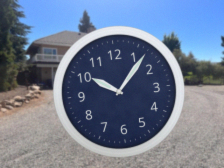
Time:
10:07
